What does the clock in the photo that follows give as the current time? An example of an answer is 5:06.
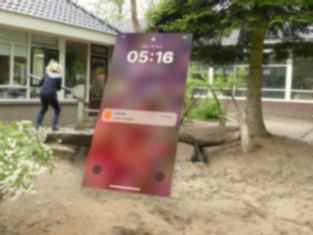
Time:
5:16
